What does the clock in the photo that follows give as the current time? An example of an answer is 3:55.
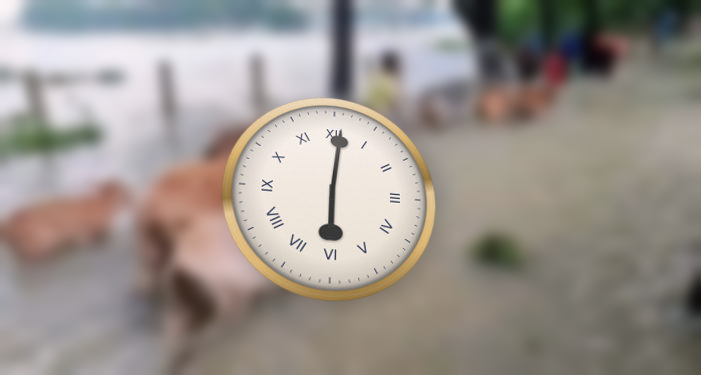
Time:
6:01
